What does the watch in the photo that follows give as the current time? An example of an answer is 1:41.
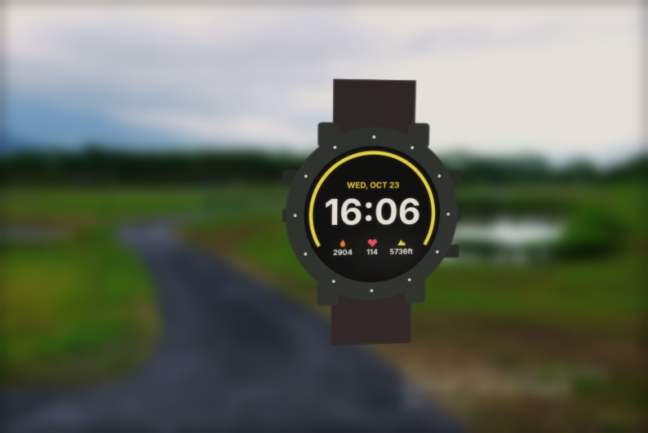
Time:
16:06
